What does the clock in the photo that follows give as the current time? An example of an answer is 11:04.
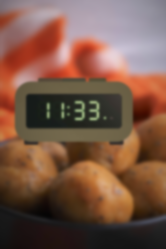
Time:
11:33
